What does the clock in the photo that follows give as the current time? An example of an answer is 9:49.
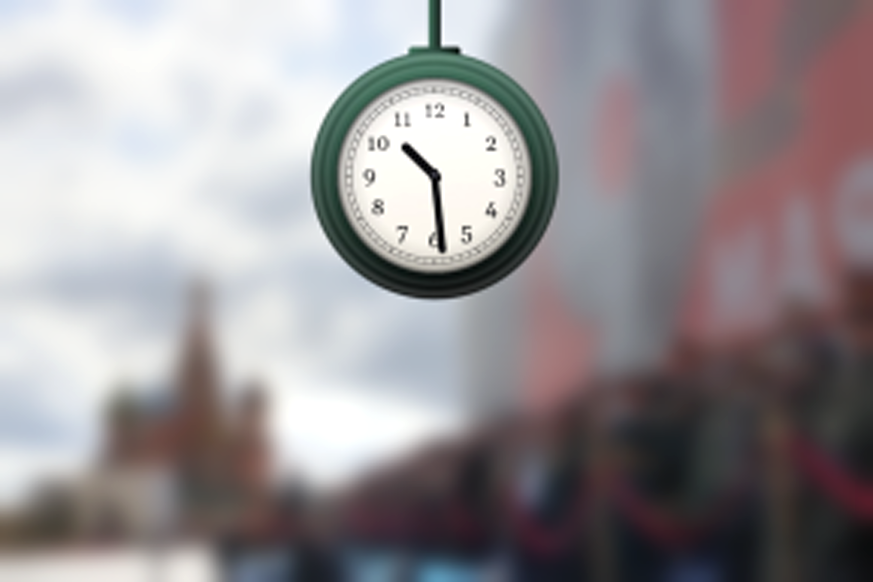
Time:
10:29
